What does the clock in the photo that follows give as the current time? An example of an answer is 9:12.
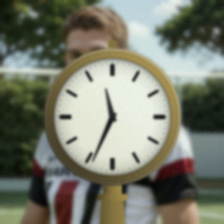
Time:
11:34
